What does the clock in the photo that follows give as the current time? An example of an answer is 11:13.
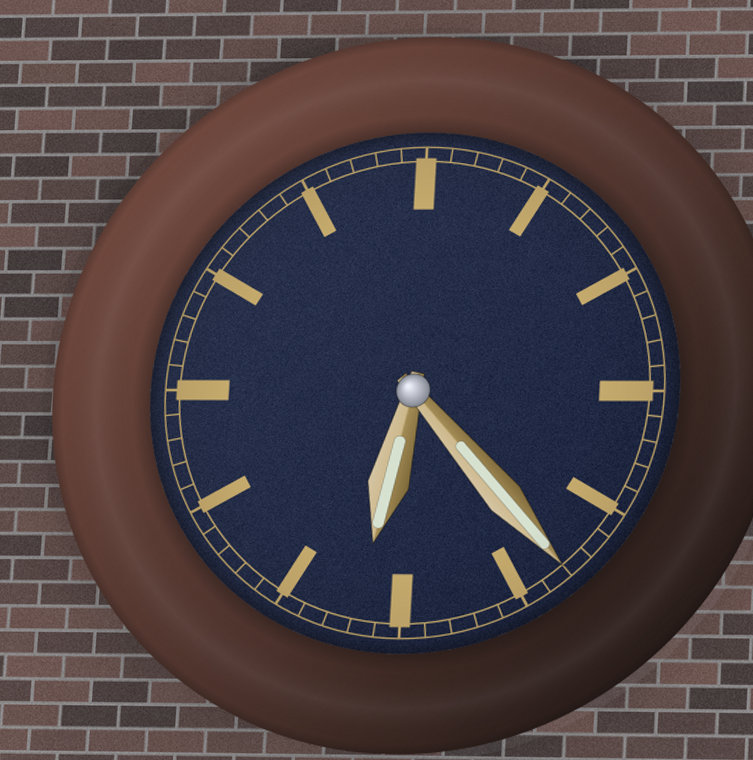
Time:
6:23
